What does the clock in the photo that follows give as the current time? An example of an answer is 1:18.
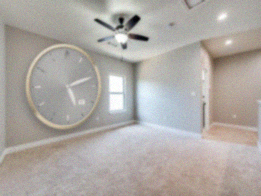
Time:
5:12
